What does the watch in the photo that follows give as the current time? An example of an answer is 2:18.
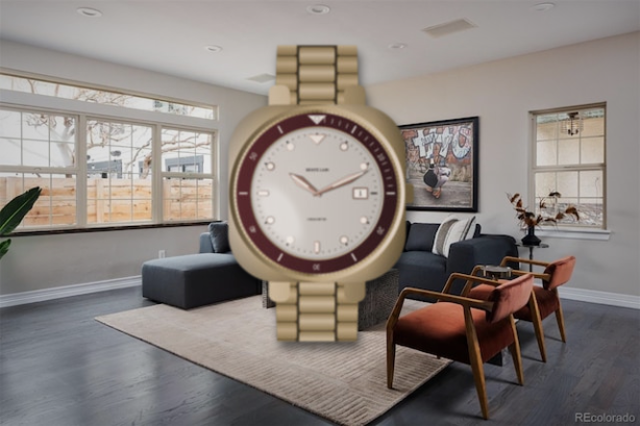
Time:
10:11
